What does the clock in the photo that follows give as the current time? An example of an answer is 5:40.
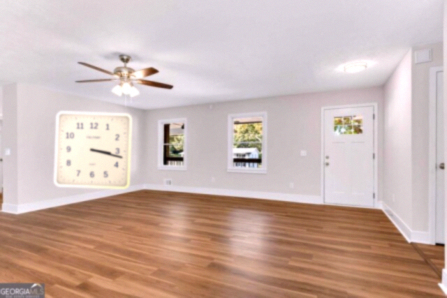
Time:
3:17
